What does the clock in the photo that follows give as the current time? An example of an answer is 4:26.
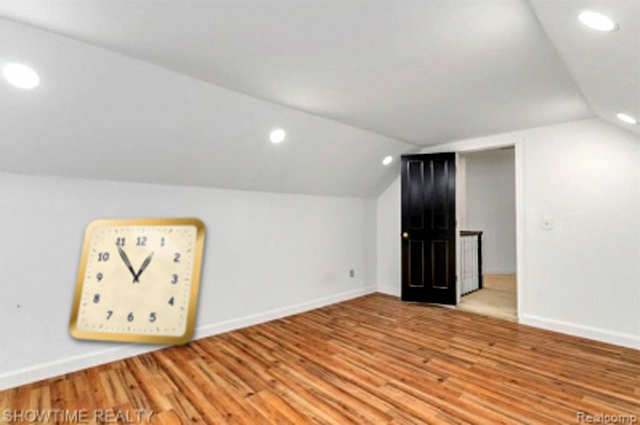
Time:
12:54
